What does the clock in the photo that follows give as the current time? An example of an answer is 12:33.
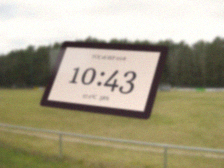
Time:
10:43
